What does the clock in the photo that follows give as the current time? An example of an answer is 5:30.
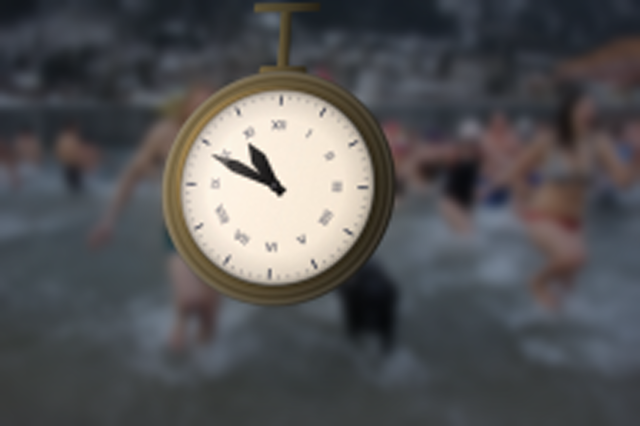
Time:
10:49
